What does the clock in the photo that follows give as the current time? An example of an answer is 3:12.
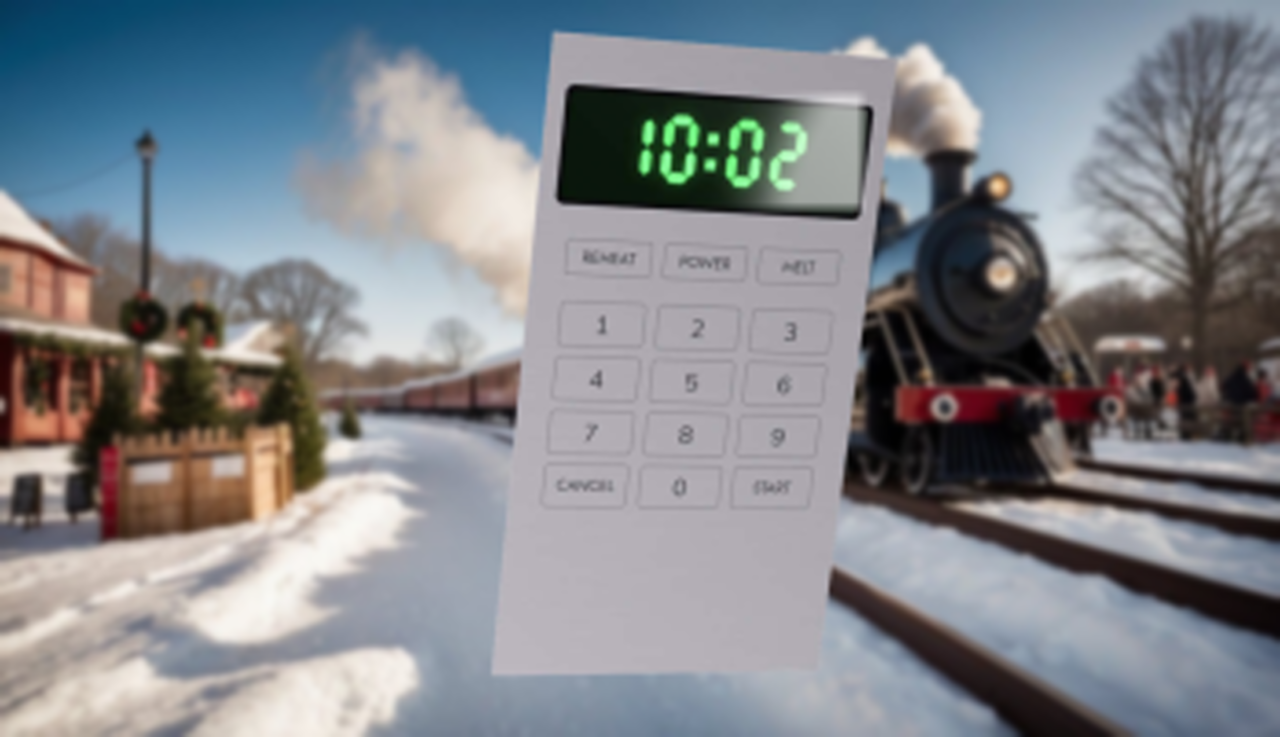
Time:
10:02
